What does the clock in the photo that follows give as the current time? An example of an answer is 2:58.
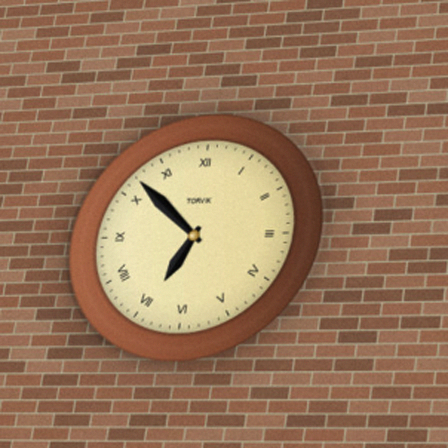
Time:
6:52
